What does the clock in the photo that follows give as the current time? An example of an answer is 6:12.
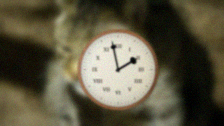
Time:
1:58
